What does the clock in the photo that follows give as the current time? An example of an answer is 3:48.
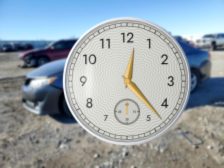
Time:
12:23
